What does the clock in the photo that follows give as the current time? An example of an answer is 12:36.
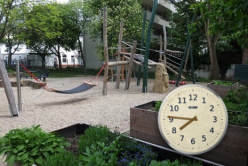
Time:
7:46
